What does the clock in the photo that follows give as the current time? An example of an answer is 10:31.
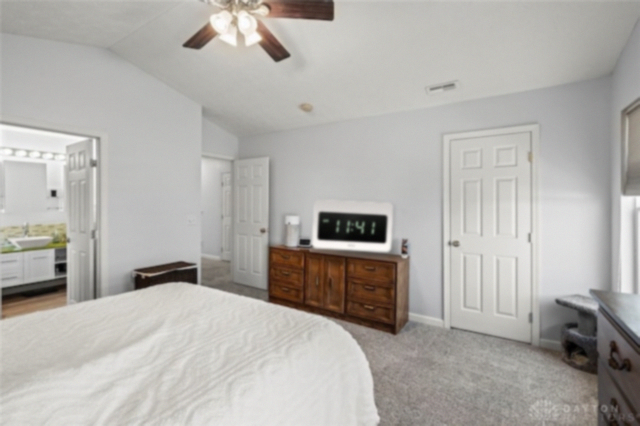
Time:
11:41
